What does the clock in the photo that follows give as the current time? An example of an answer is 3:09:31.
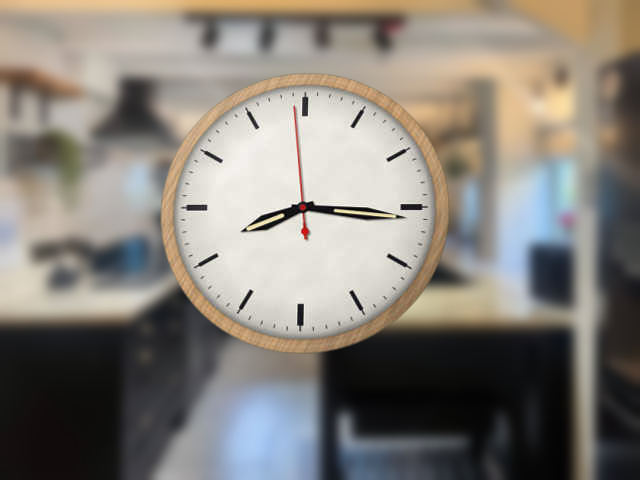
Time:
8:15:59
